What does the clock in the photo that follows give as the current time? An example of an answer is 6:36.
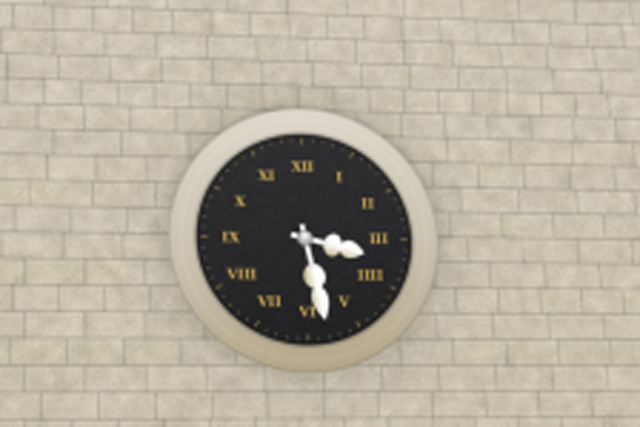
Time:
3:28
